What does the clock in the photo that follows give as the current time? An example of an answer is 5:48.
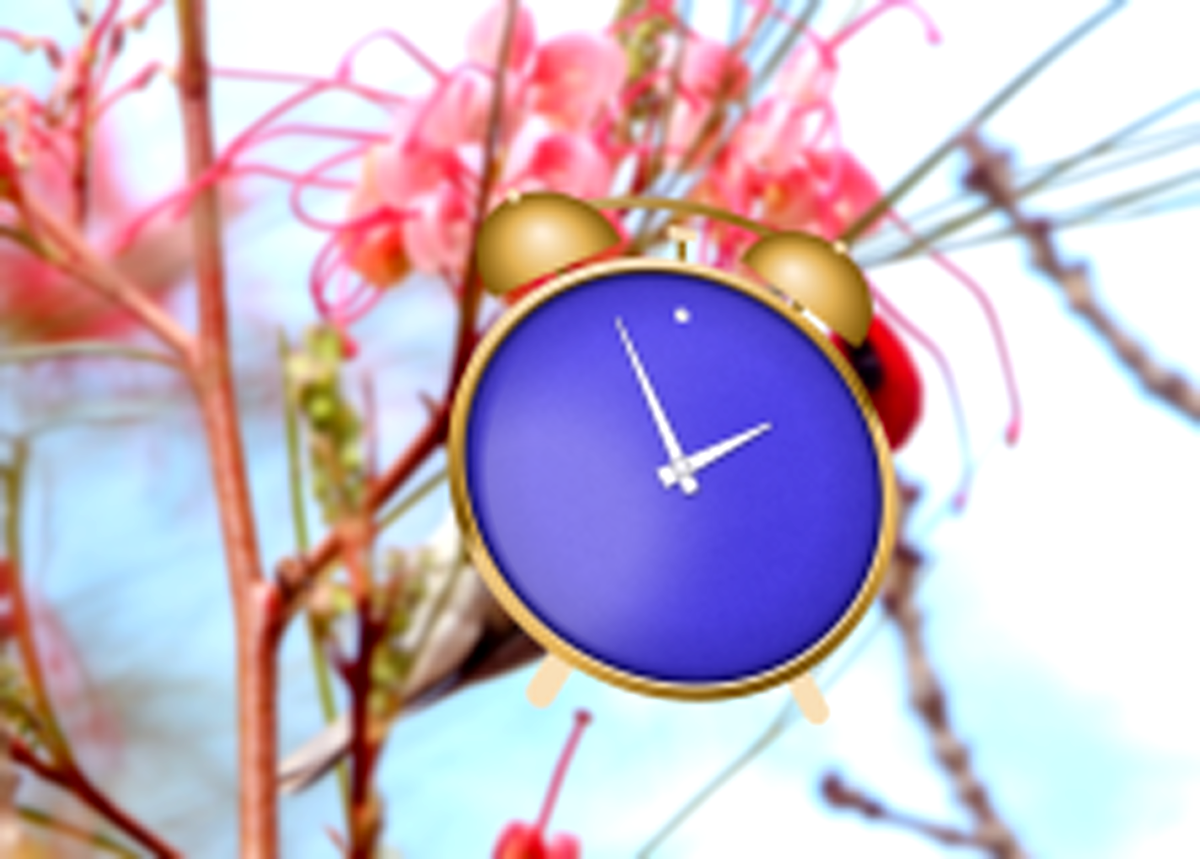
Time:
1:56
